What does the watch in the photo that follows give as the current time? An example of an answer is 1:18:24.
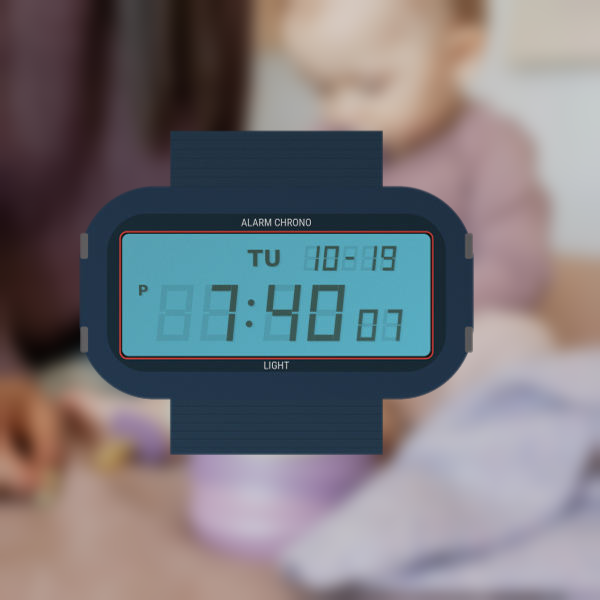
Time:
7:40:07
